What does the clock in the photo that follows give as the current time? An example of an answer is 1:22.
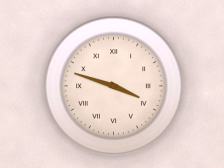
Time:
3:48
